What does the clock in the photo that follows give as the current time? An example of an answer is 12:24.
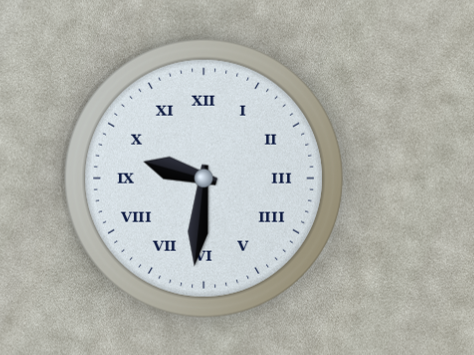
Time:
9:31
